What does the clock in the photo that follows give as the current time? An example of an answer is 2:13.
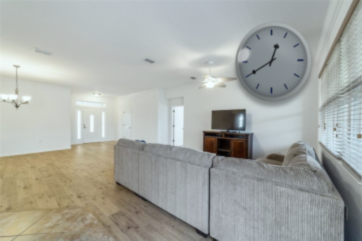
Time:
12:40
